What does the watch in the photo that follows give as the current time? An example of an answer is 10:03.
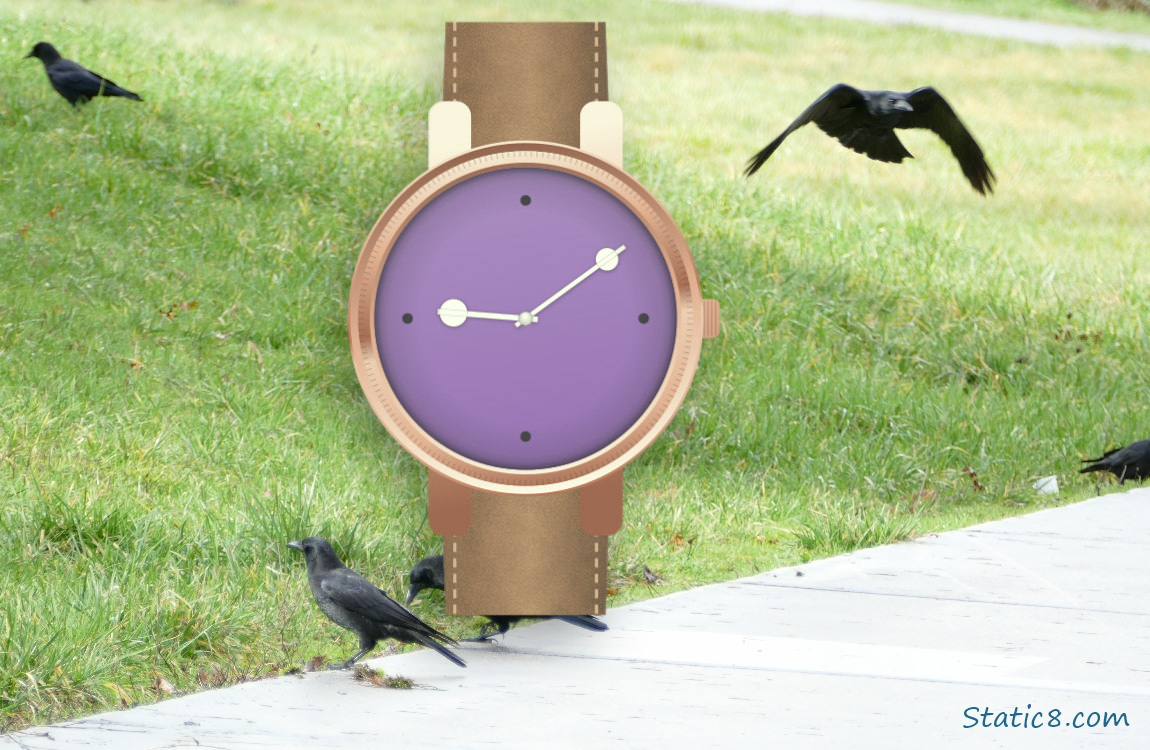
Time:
9:09
